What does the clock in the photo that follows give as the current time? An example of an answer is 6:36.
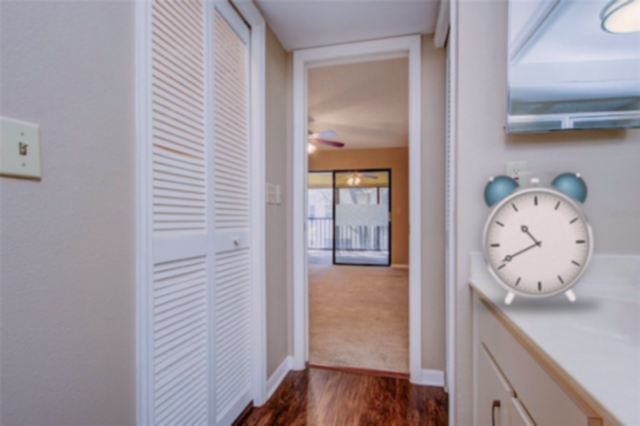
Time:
10:41
